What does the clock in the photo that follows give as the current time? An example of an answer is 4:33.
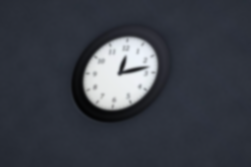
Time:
12:13
